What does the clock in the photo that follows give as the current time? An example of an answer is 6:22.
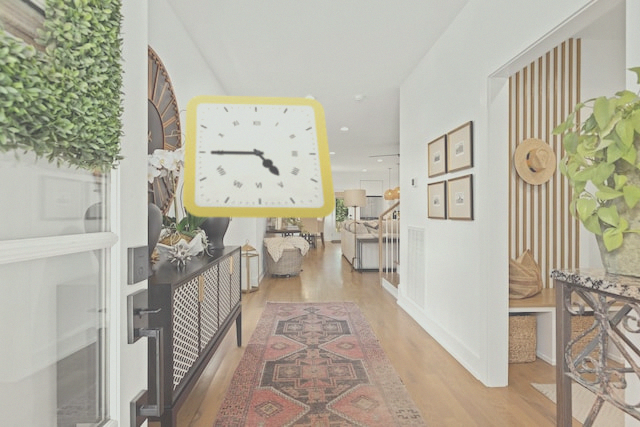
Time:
4:45
